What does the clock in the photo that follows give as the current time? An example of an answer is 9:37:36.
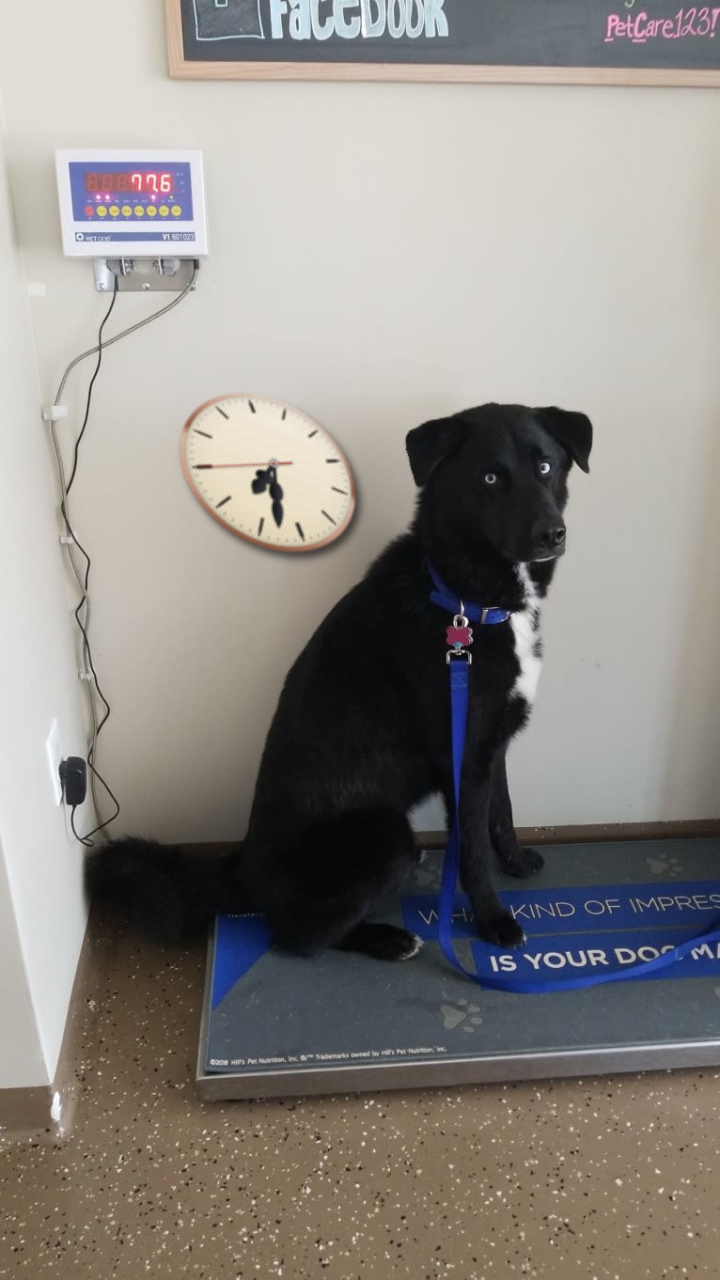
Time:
7:32:45
